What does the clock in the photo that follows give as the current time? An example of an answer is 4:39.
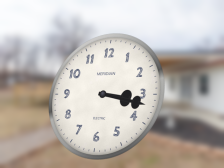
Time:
3:17
